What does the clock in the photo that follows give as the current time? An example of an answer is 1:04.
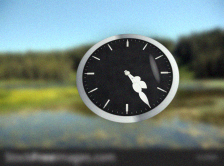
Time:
4:25
